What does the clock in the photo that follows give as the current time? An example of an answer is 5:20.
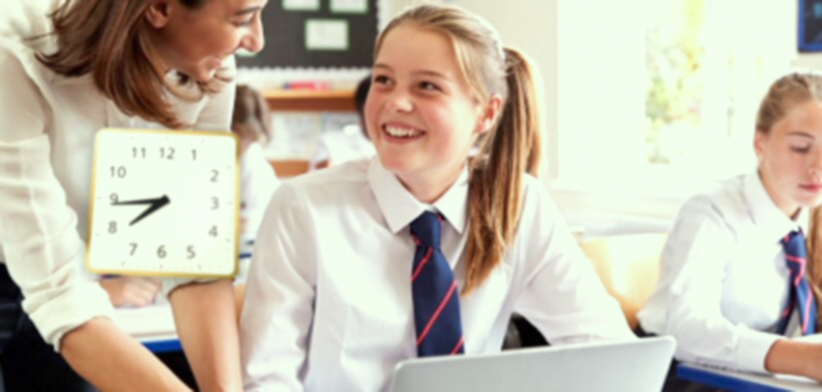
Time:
7:44
